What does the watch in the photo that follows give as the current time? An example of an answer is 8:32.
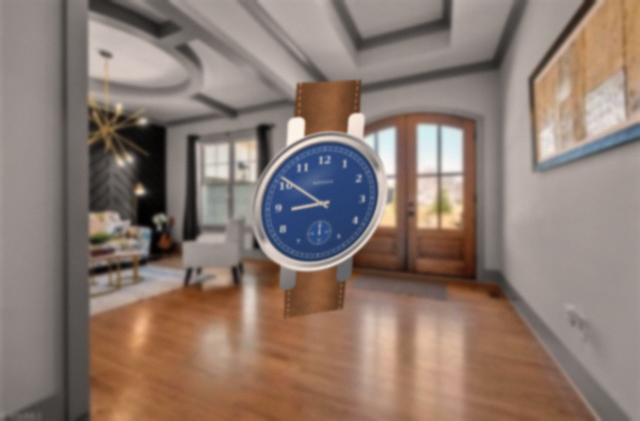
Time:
8:51
